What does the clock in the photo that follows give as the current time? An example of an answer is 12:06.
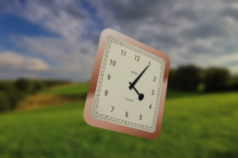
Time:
4:05
